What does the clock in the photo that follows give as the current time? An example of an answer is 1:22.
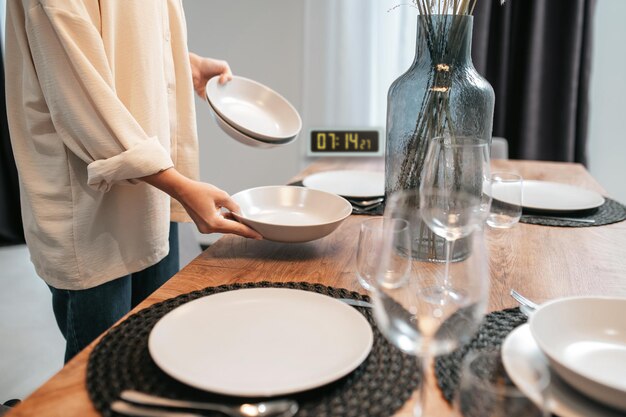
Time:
7:14
